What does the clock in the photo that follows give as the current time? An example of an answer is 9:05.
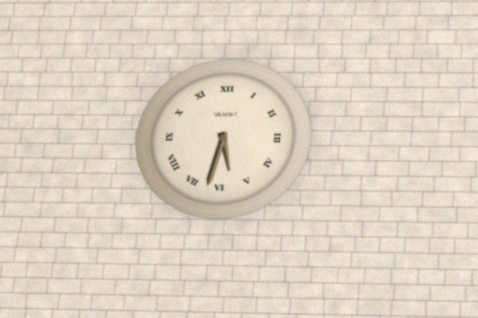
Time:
5:32
